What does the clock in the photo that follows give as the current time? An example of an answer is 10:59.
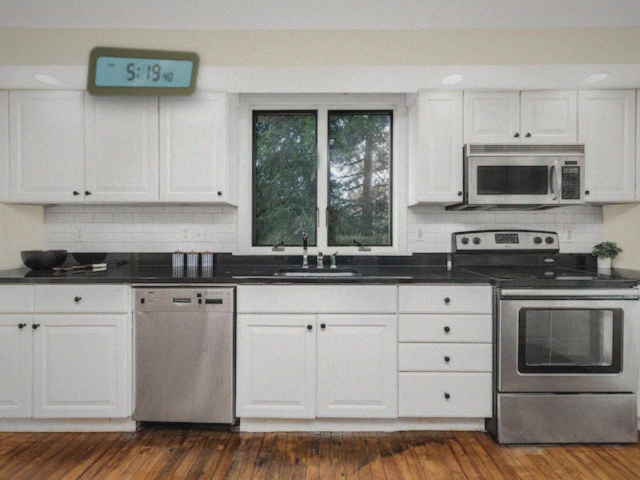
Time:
5:19
